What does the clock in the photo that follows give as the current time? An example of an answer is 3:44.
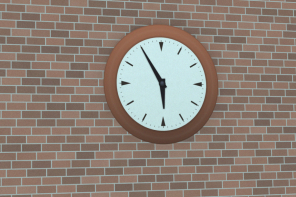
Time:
5:55
